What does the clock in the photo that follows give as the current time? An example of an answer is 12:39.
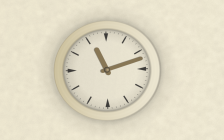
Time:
11:12
